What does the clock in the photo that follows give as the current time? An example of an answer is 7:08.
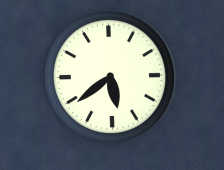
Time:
5:39
